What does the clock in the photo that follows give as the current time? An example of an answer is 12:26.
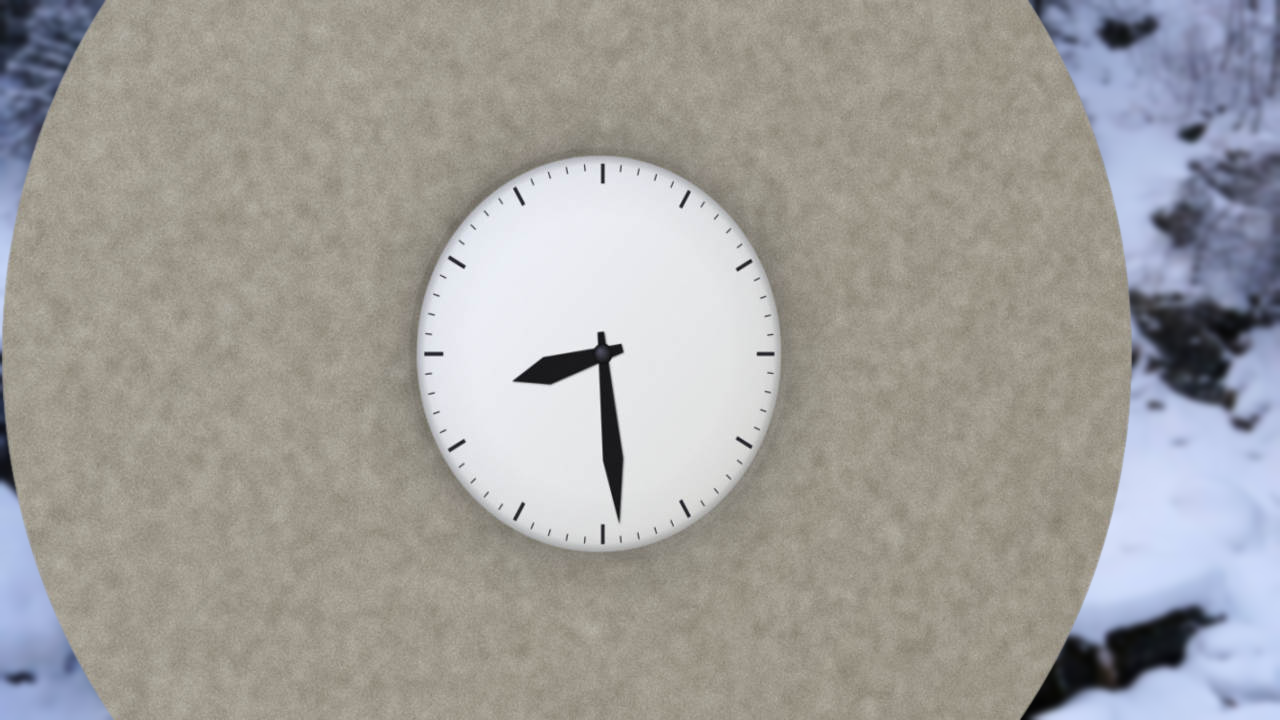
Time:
8:29
